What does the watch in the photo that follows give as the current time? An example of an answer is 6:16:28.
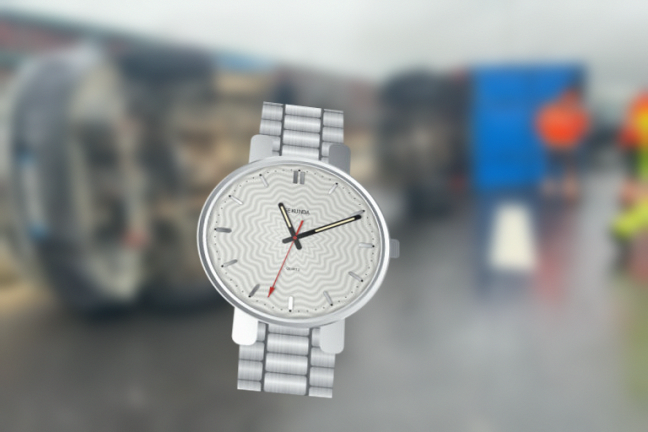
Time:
11:10:33
